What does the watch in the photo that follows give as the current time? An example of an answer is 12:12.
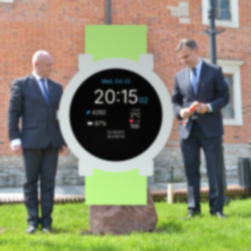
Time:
20:15
